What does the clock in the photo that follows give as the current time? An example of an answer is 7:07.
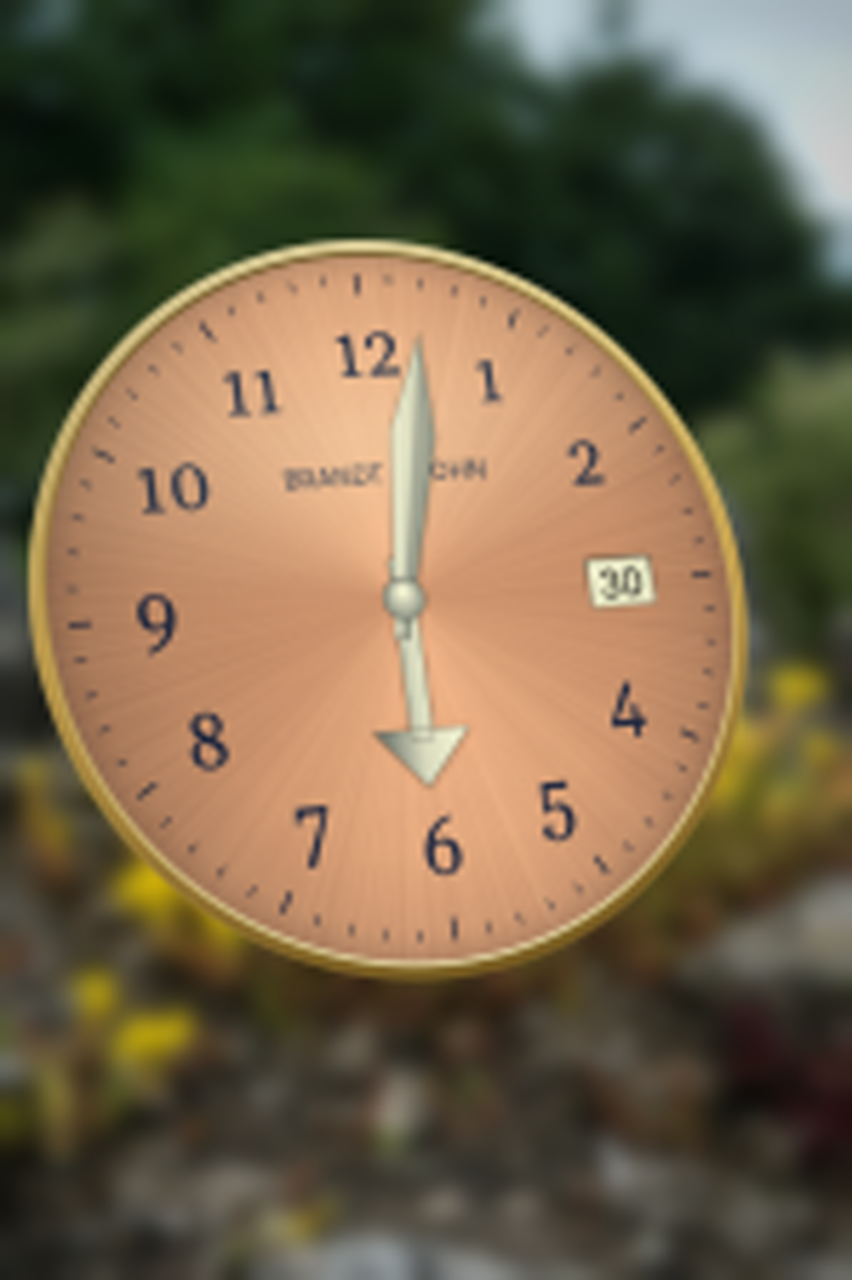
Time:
6:02
